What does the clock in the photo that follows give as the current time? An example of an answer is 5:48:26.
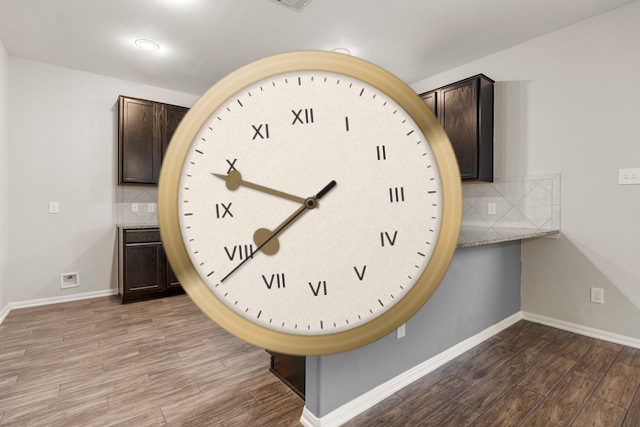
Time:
7:48:39
